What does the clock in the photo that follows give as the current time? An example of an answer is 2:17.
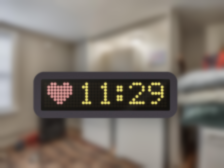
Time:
11:29
